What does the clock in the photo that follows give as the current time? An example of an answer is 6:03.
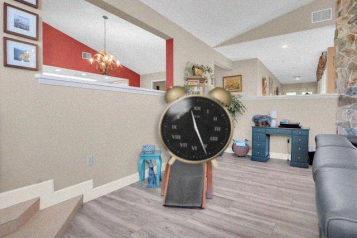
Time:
11:26
